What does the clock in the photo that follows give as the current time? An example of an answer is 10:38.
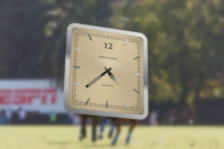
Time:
4:38
